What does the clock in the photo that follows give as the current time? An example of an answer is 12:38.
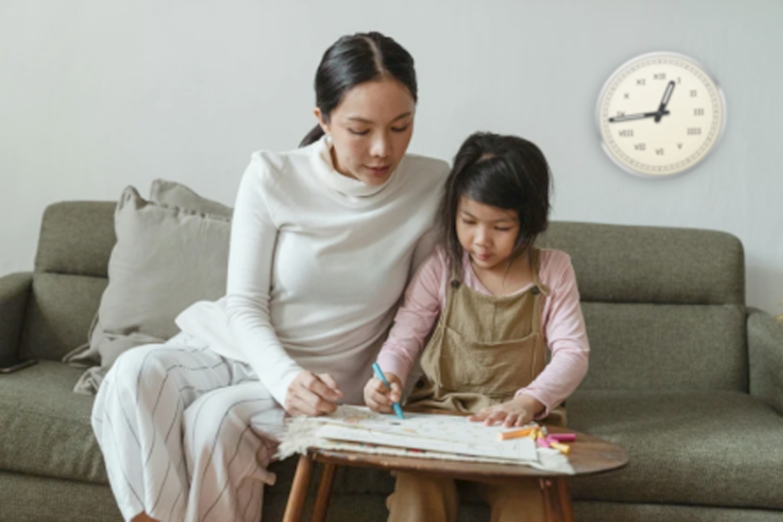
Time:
12:44
